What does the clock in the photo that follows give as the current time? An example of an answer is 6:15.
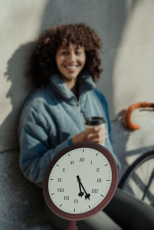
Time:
5:24
